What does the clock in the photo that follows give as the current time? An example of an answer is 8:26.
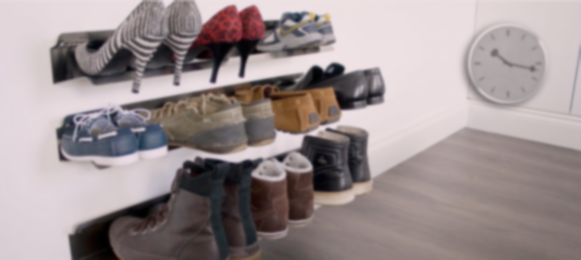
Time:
10:17
